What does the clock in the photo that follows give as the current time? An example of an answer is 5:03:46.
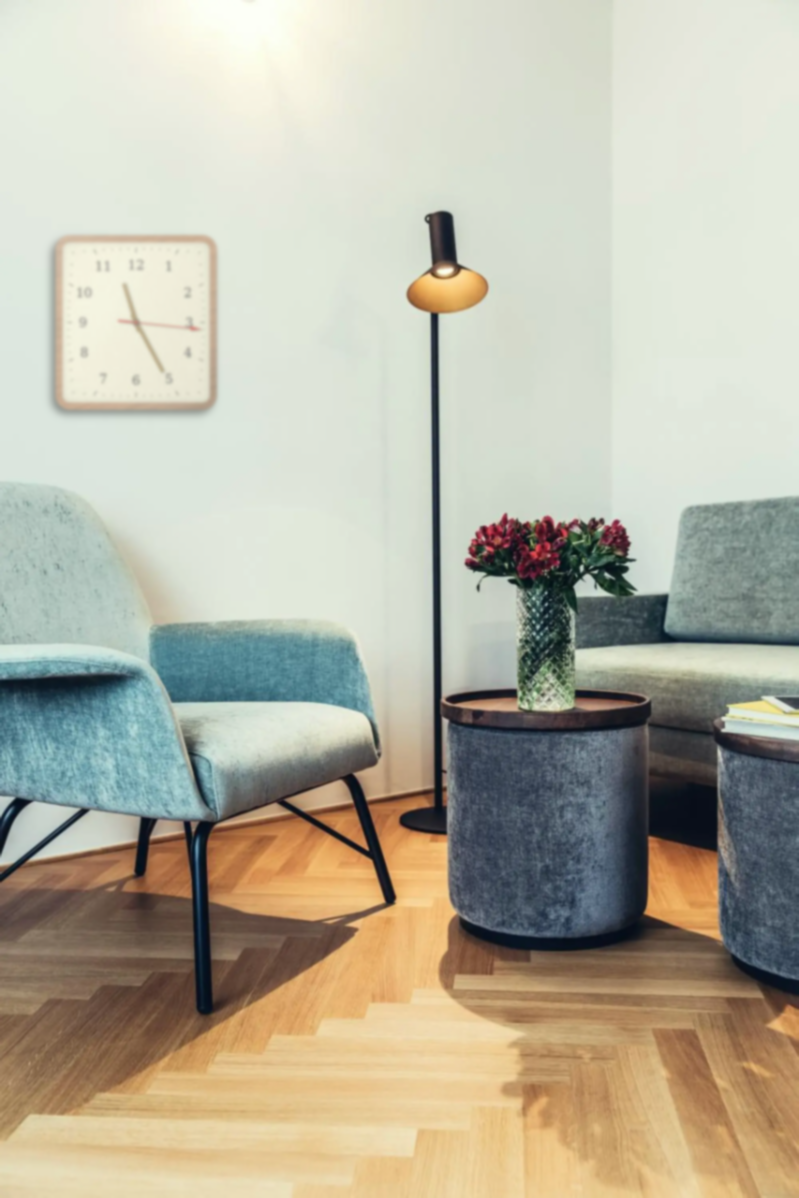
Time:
11:25:16
